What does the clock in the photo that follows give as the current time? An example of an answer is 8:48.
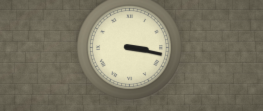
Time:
3:17
